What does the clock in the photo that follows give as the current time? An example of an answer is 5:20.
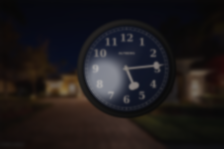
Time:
5:14
